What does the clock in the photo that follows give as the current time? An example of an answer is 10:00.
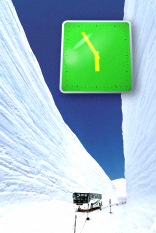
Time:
5:55
